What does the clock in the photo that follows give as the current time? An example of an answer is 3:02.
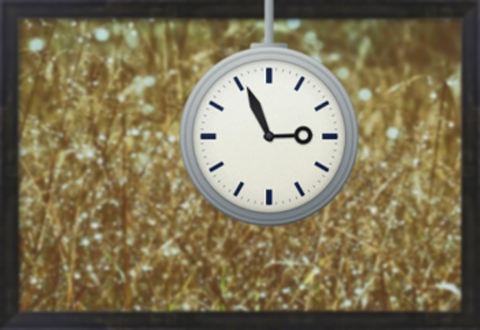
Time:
2:56
